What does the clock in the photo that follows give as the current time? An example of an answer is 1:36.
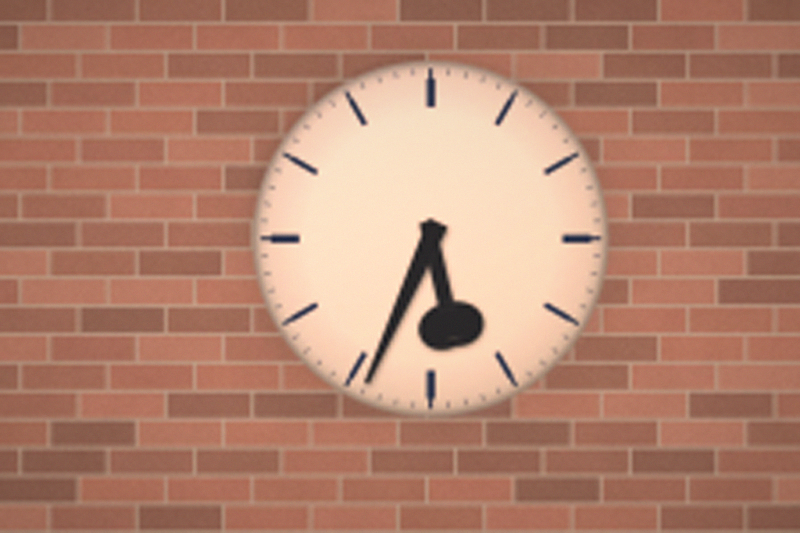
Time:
5:34
